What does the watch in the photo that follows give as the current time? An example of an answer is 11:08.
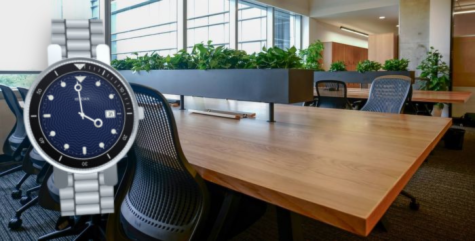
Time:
3:59
